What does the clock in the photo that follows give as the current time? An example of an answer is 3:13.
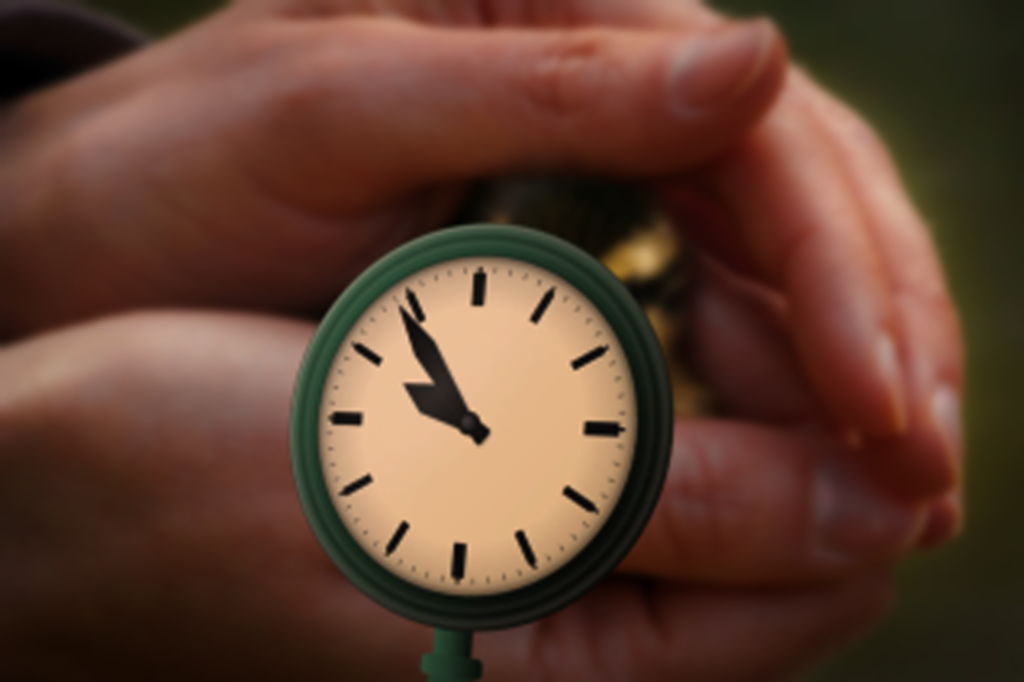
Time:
9:54
